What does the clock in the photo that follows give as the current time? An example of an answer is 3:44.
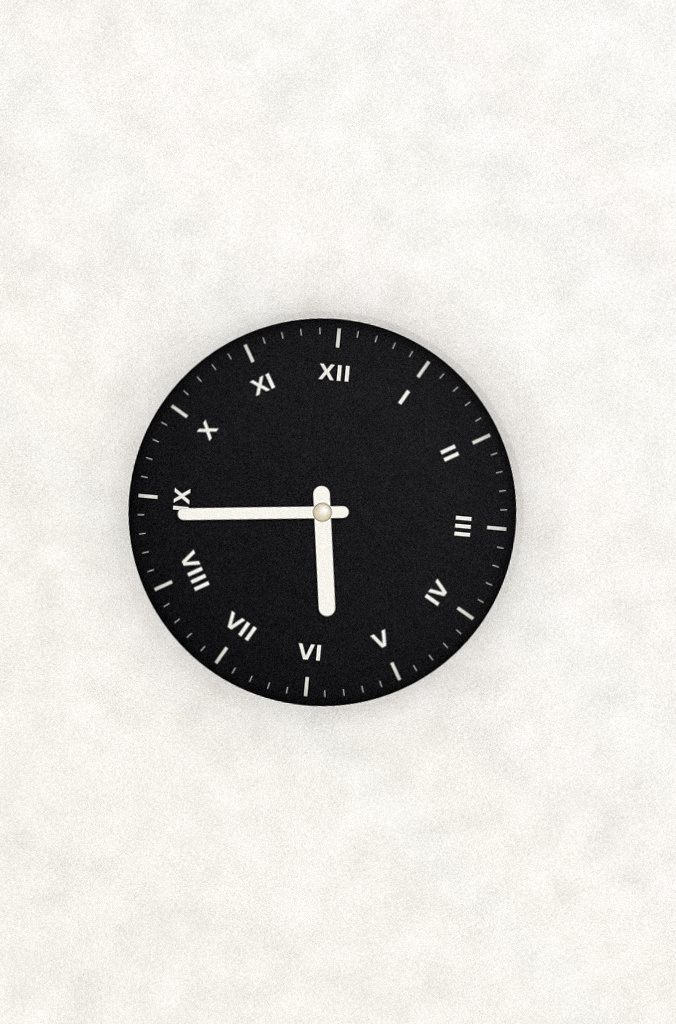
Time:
5:44
